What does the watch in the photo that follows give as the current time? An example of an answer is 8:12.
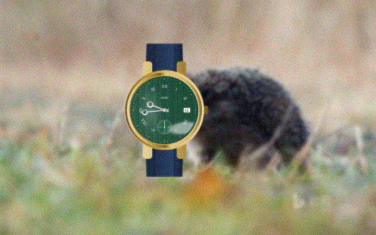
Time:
9:44
